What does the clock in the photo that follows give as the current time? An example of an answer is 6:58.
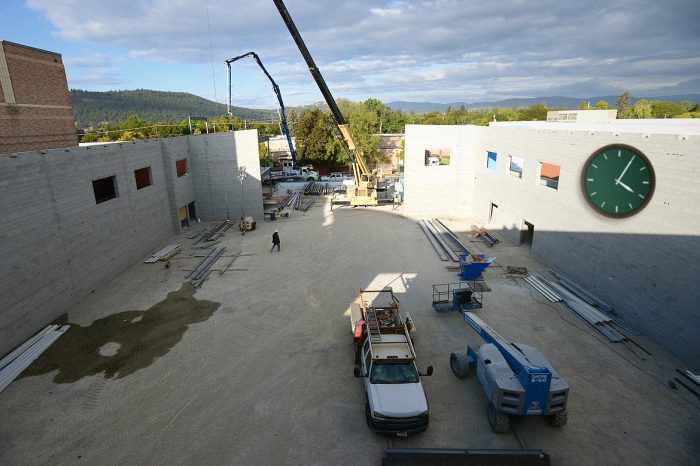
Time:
4:05
